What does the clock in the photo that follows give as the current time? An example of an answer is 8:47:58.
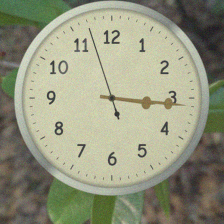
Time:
3:15:57
